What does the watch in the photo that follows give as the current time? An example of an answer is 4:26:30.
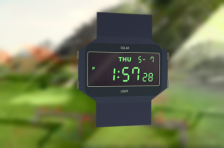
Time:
1:57:28
